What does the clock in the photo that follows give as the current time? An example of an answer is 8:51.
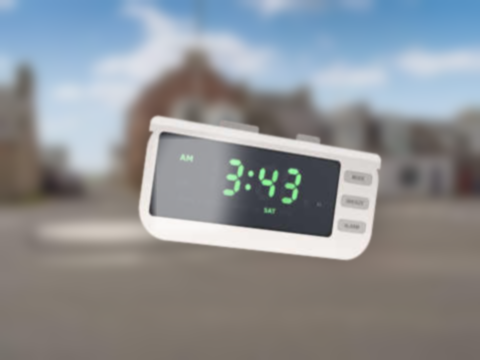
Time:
3:43
